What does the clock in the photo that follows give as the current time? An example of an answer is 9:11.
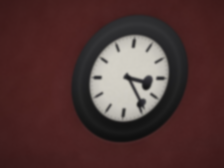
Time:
3:24
